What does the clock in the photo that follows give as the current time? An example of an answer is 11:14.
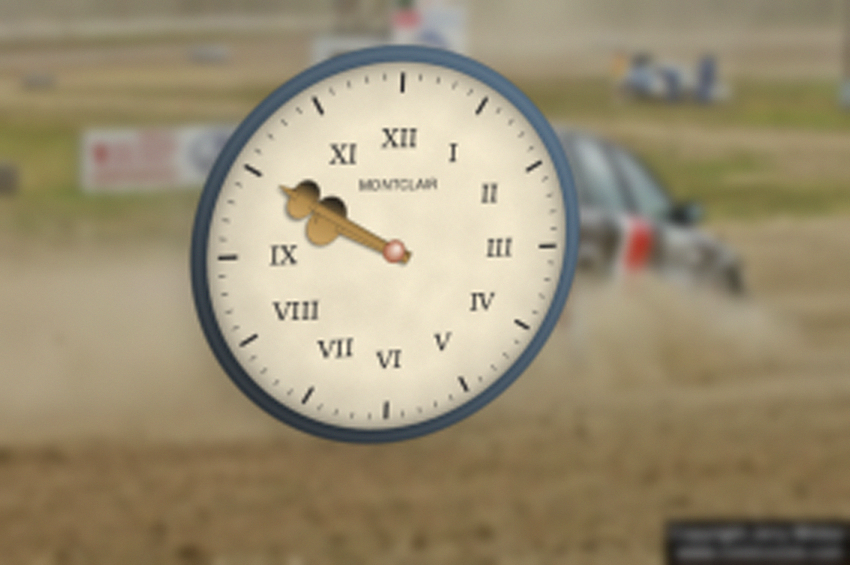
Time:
9:50
